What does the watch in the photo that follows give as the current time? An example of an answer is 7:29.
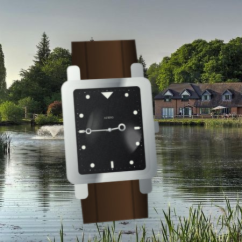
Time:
2:45
